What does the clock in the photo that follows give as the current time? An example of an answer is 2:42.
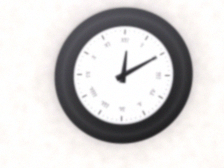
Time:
12:10
